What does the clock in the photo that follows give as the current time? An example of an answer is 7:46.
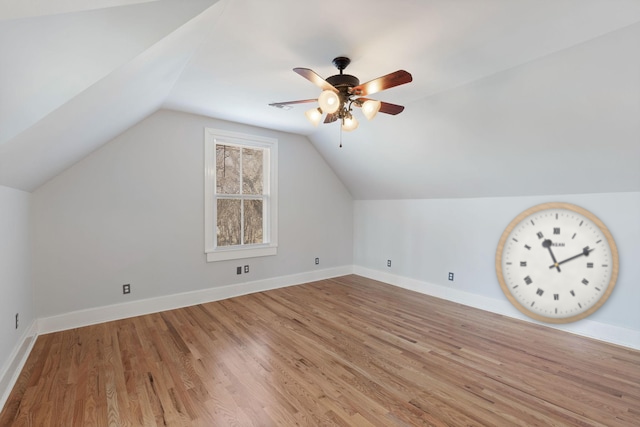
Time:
11:11
